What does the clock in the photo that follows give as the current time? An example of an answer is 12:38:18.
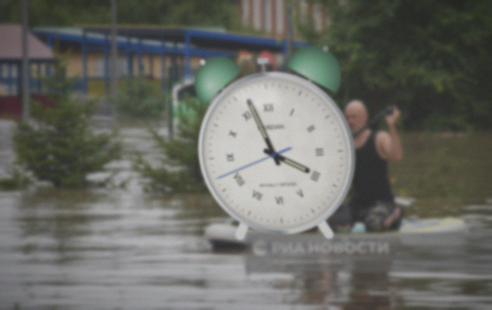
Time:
3:56:42
